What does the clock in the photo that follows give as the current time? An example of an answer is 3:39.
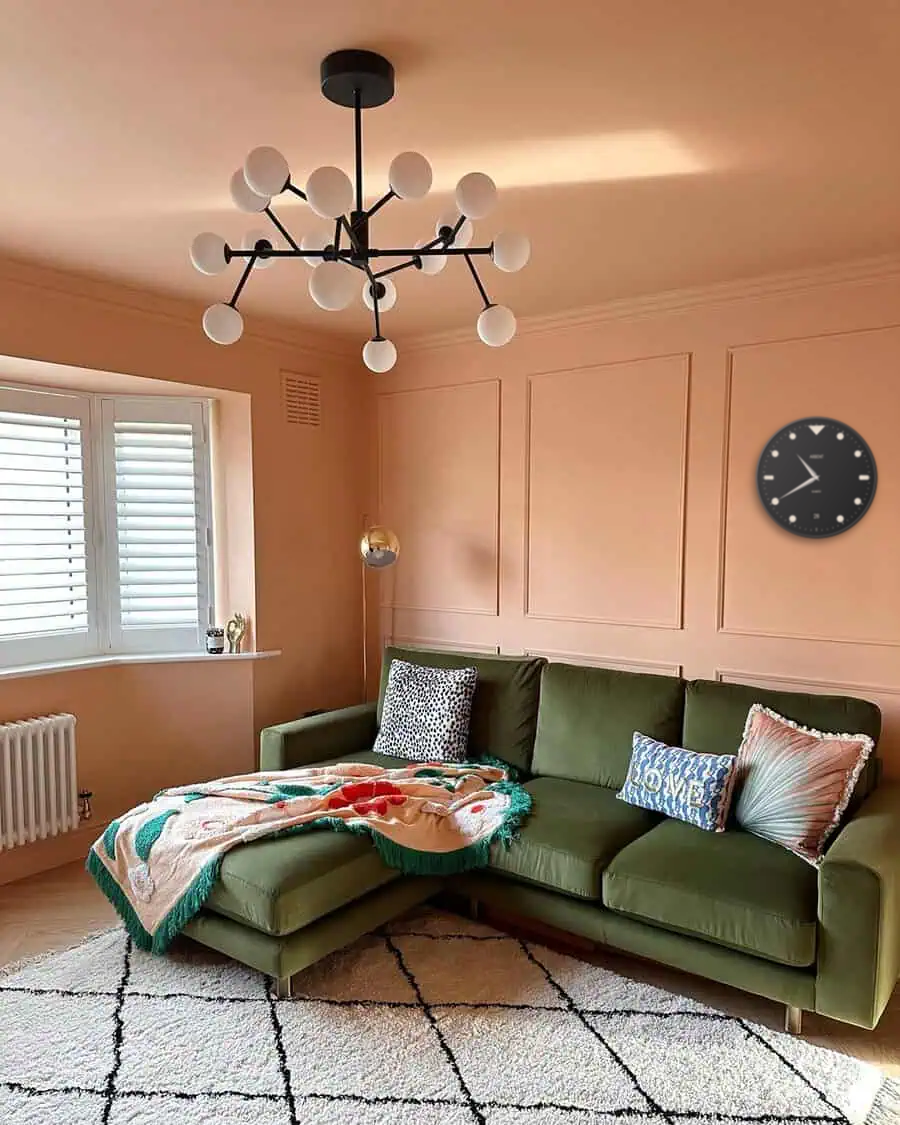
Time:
10:40
